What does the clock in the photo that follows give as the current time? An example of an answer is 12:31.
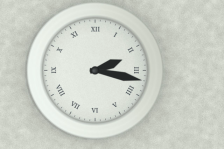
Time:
2:17
